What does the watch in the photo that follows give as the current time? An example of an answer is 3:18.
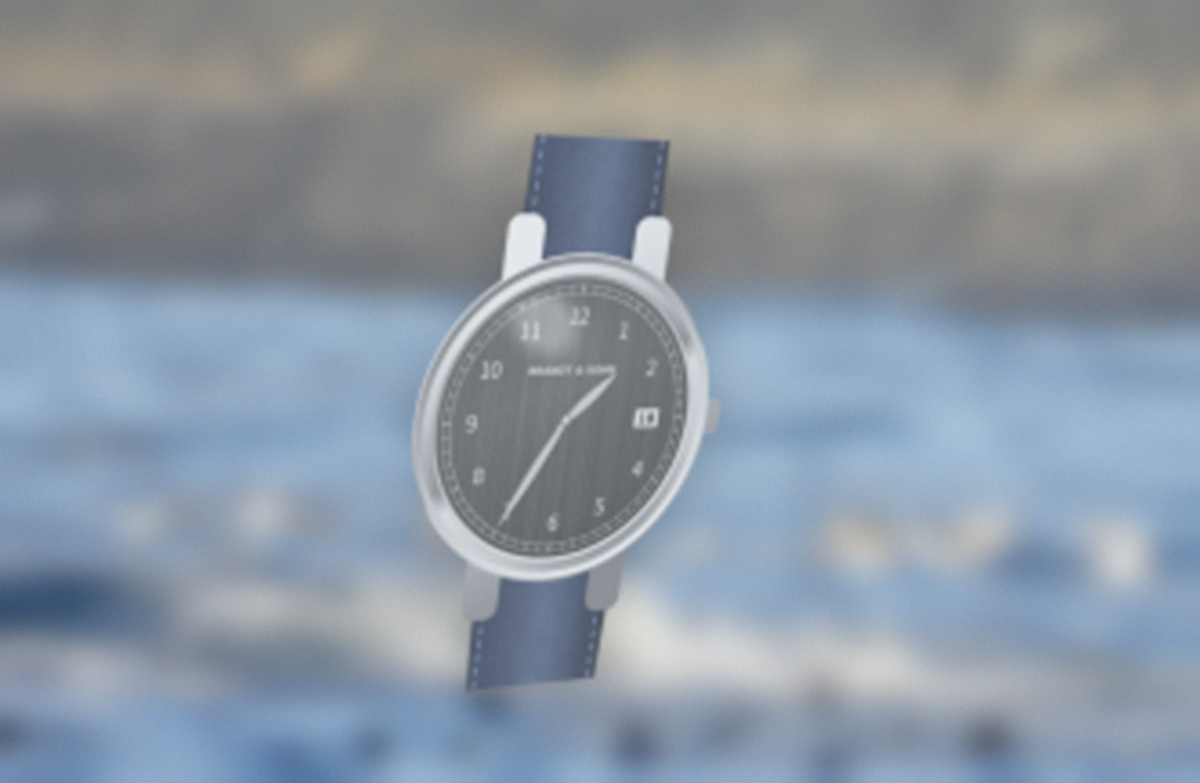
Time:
1:35
